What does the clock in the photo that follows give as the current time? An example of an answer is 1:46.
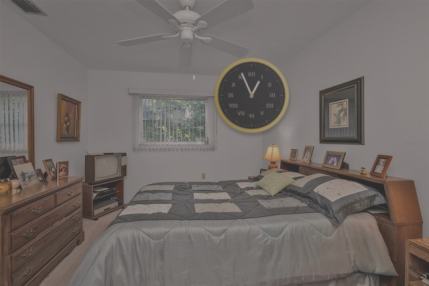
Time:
12:56
